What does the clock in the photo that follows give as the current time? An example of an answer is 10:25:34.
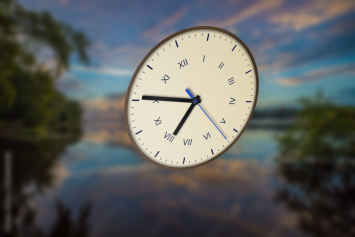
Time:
7:50:27
